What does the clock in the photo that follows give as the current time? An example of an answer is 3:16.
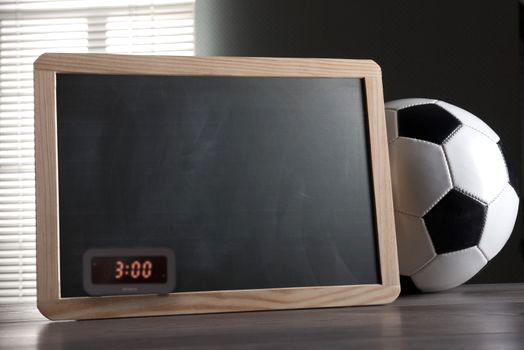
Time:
3:00
